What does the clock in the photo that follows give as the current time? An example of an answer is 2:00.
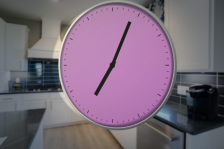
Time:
7:04
